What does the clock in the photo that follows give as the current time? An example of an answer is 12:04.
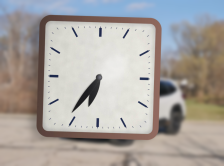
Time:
6:36
